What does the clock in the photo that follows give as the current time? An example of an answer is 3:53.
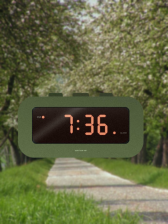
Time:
7:36
